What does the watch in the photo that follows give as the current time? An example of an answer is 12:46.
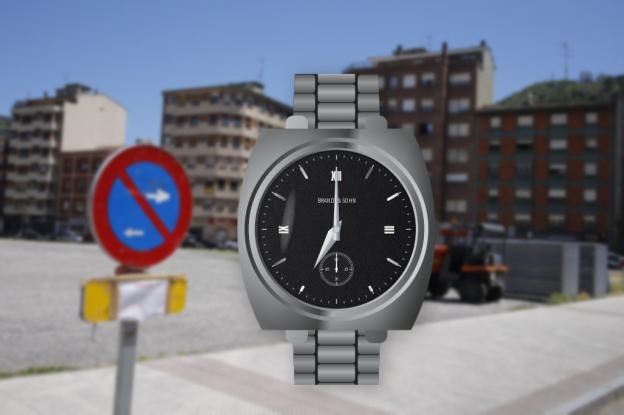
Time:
7:00
